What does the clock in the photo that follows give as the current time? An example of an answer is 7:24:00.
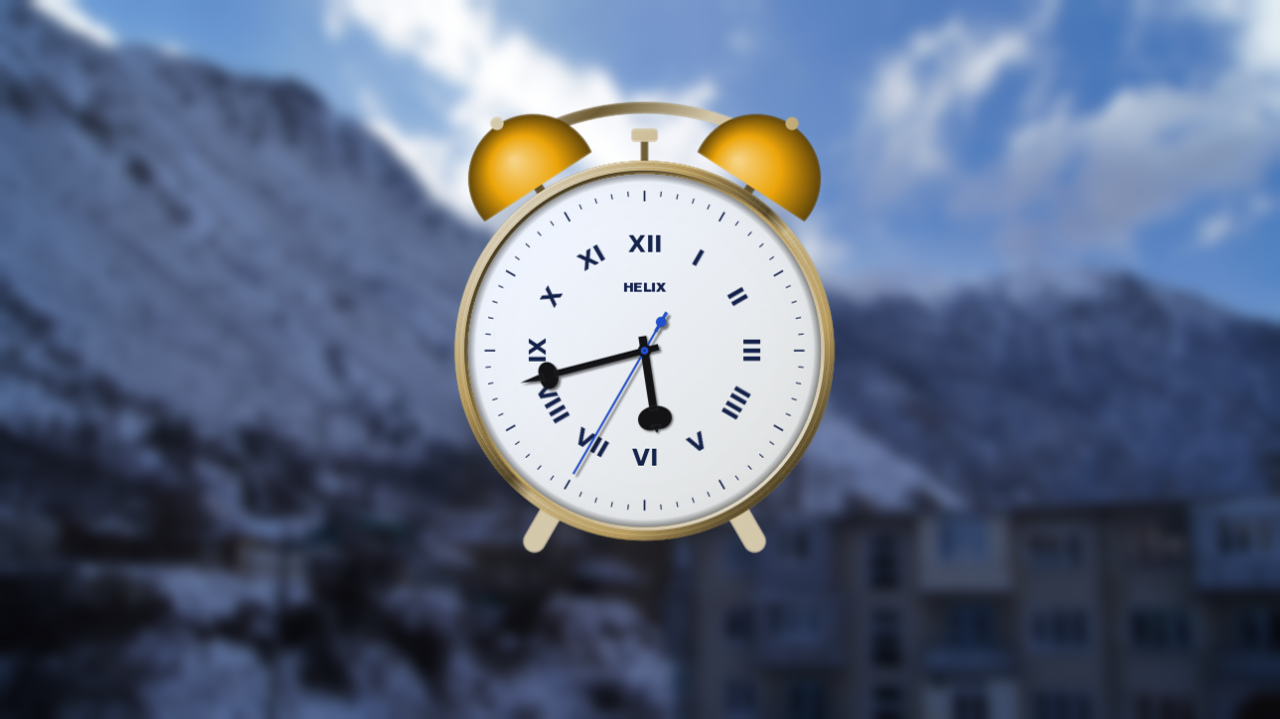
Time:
5:42:35
